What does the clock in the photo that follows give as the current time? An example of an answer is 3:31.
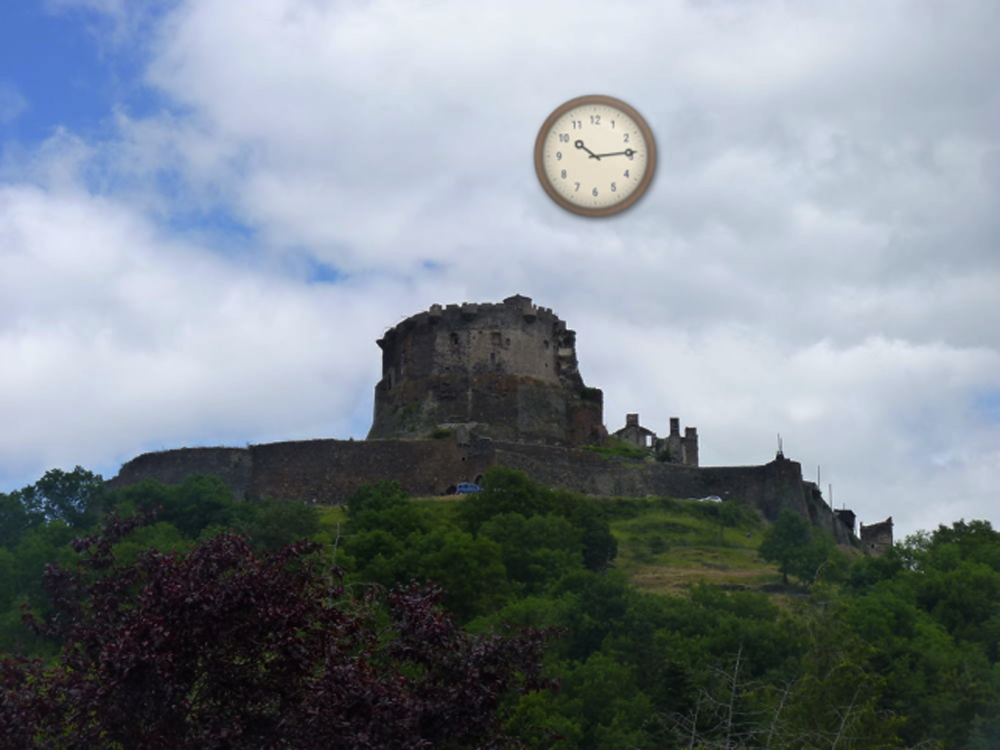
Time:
10:14
